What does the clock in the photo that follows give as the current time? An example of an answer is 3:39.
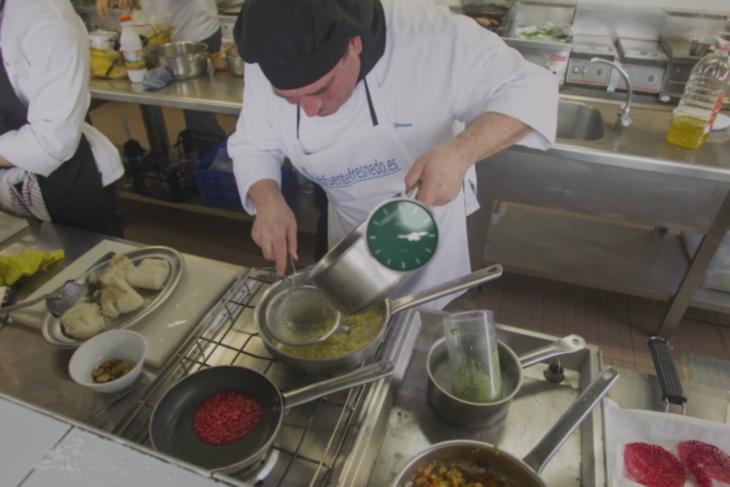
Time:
3:14
